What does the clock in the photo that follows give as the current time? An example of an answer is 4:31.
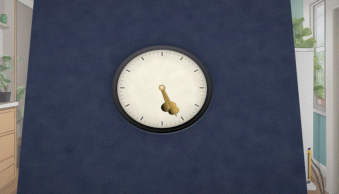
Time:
5:26
